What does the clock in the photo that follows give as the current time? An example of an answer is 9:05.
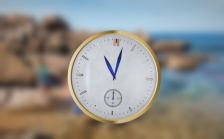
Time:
11:02
